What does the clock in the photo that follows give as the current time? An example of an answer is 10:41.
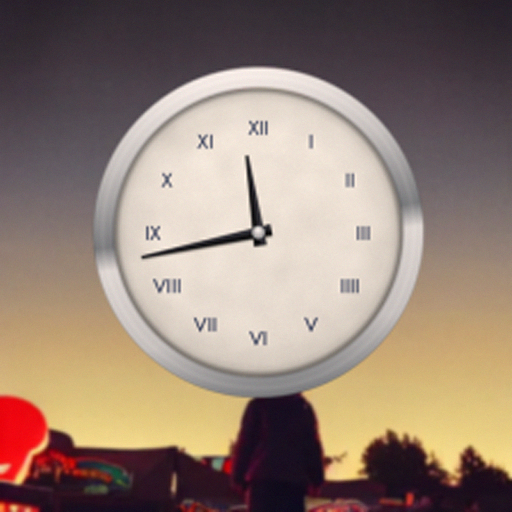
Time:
11:43
